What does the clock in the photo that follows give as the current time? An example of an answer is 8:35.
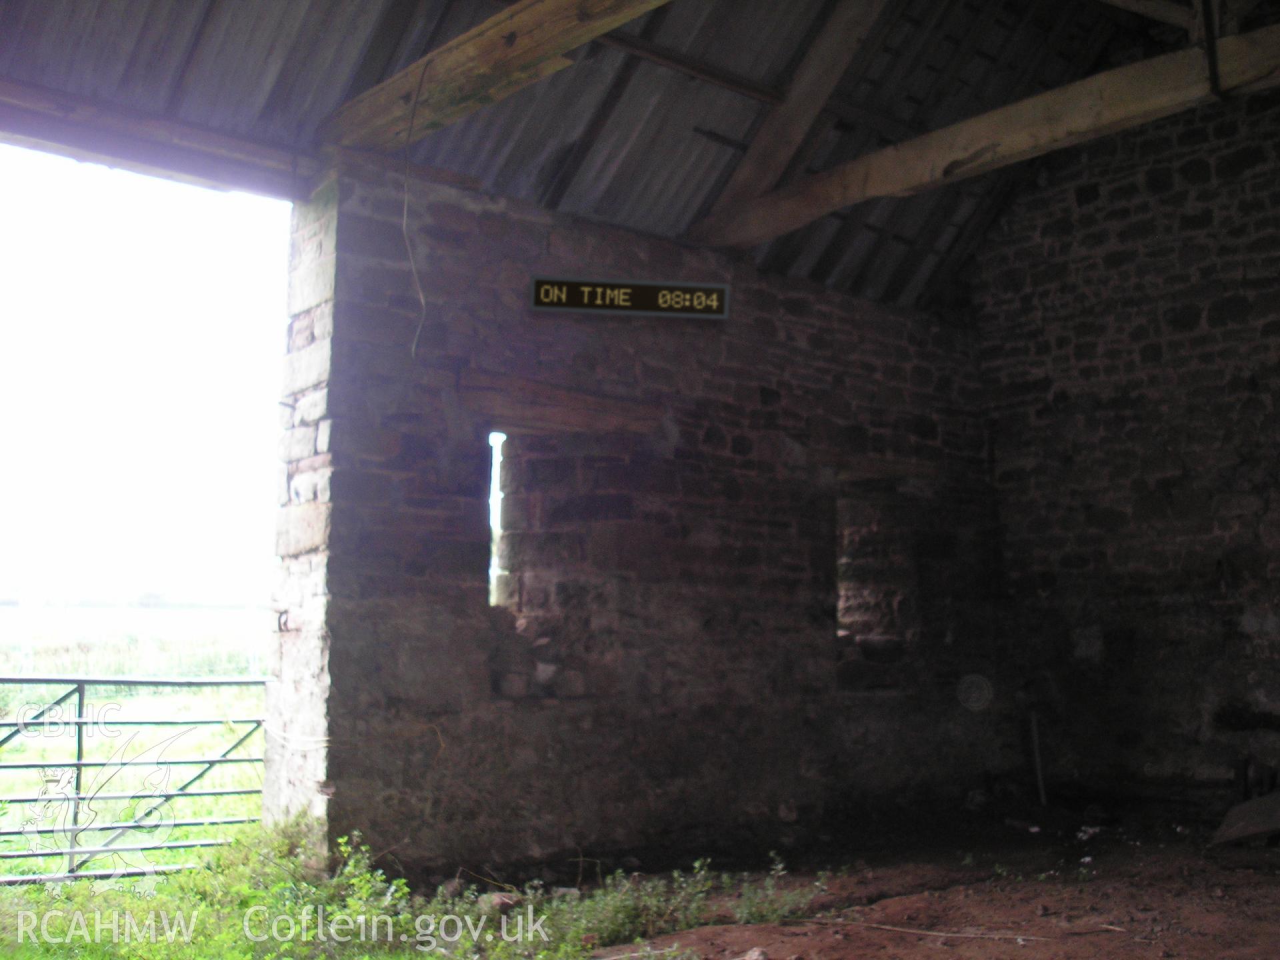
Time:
8:04
